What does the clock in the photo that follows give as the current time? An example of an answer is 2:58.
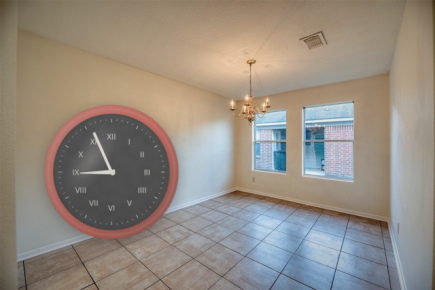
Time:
8:56
